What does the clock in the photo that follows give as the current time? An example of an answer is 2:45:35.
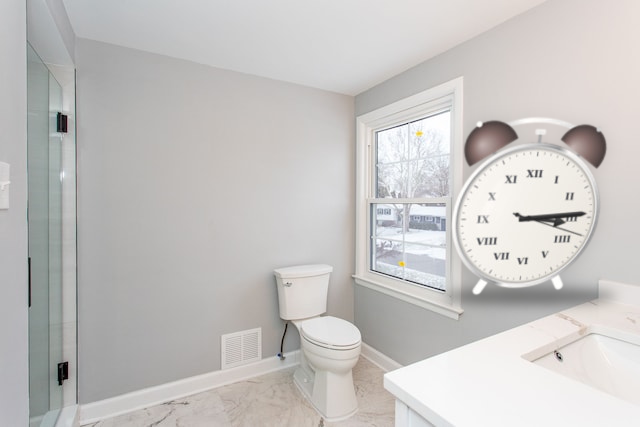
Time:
3:14:18
